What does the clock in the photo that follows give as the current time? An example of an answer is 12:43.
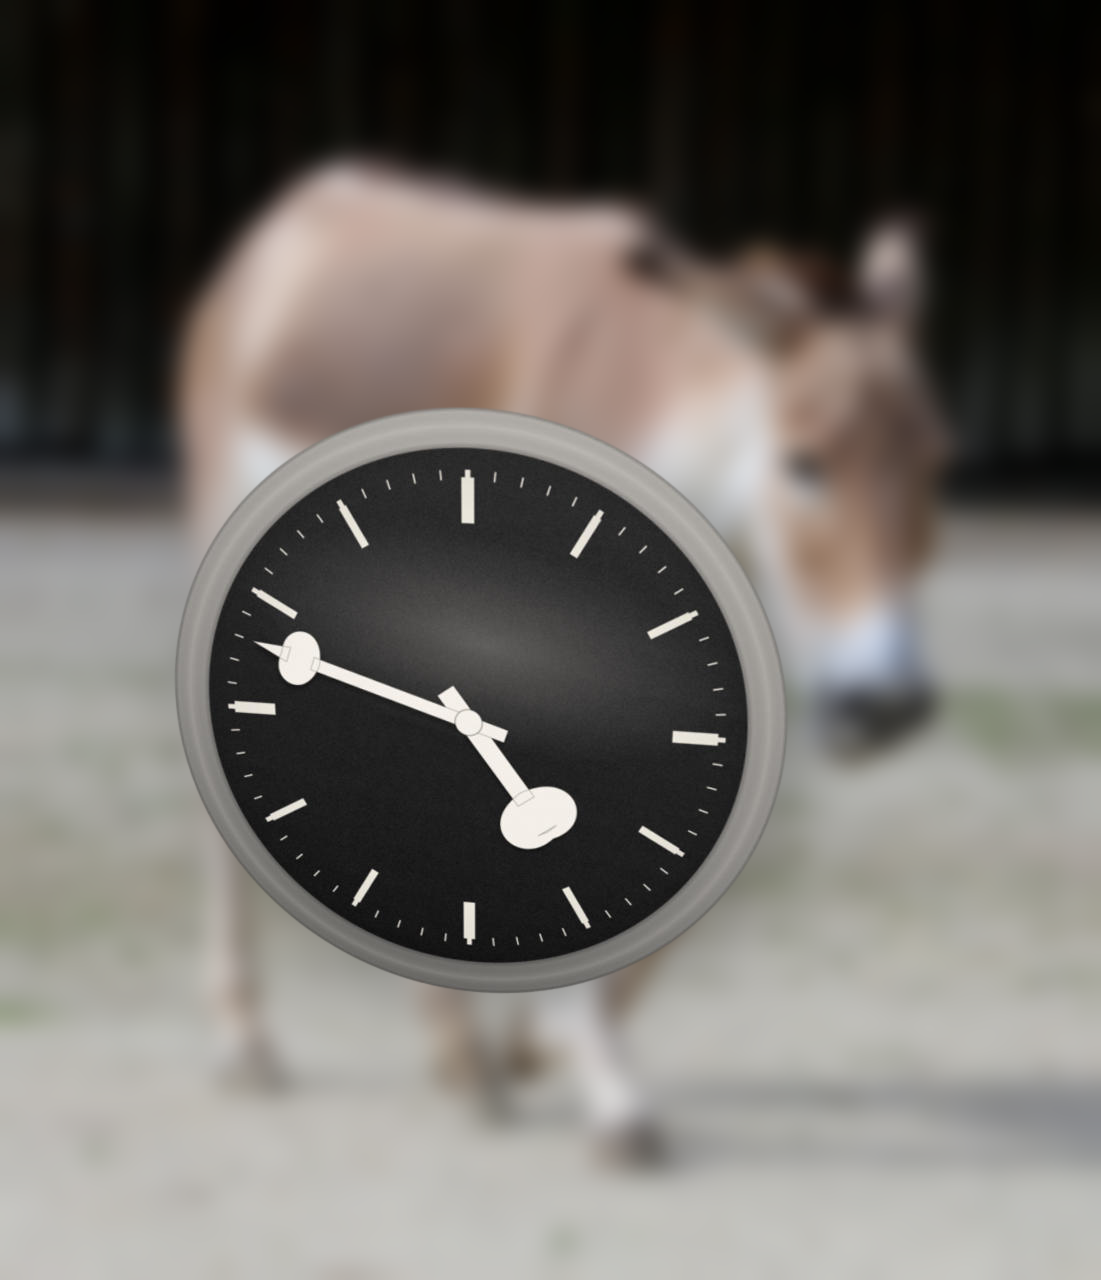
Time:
4:48
